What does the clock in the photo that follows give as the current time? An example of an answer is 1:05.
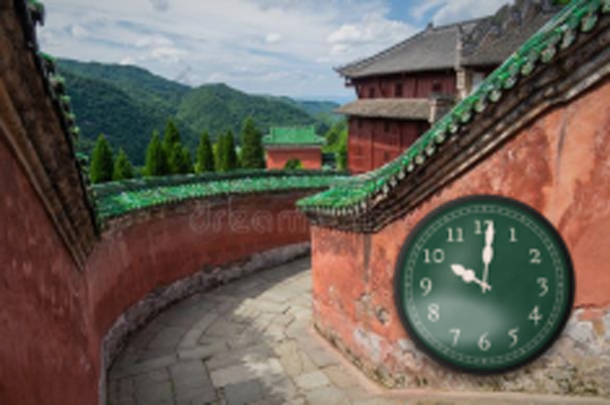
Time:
10:01
